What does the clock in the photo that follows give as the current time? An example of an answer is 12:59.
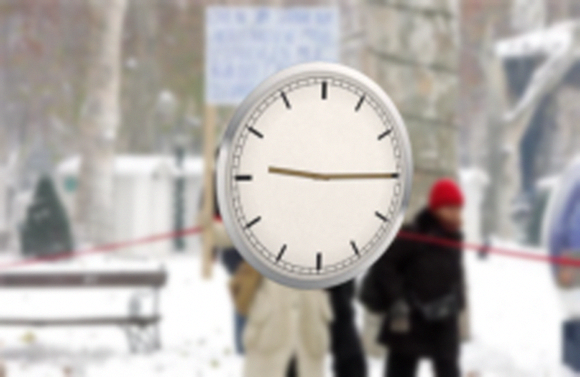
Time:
9:15
